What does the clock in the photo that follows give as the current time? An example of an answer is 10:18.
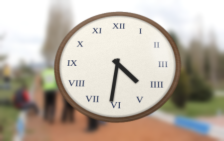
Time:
4:31
